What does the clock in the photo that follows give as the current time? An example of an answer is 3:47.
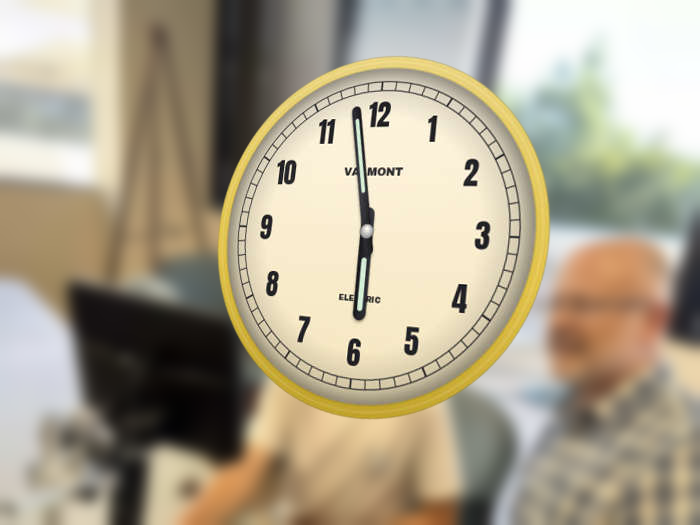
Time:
5:58
